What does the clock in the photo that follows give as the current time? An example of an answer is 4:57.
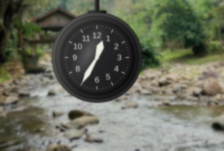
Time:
12:35
